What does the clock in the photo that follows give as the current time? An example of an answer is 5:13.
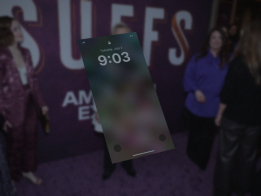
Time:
9:03
